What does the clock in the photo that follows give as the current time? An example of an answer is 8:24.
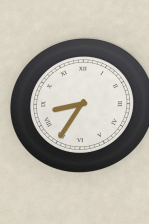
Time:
8:35
